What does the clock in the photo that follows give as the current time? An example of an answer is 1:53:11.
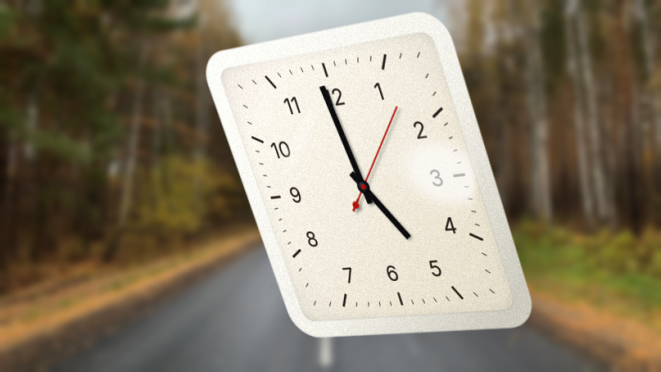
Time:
4:59:07
